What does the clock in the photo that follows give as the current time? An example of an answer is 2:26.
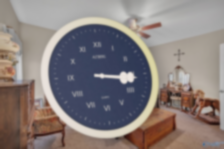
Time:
3:16
